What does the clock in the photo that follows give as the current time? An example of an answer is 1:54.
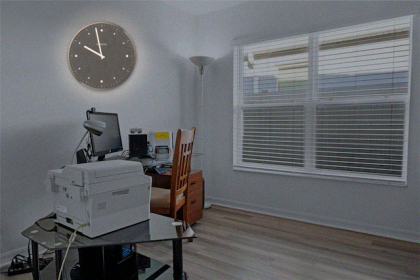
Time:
9:58
